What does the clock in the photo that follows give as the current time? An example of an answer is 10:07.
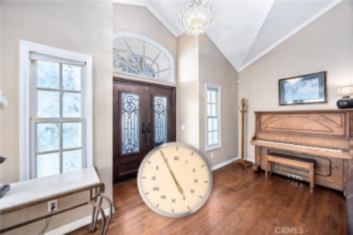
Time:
4:55
